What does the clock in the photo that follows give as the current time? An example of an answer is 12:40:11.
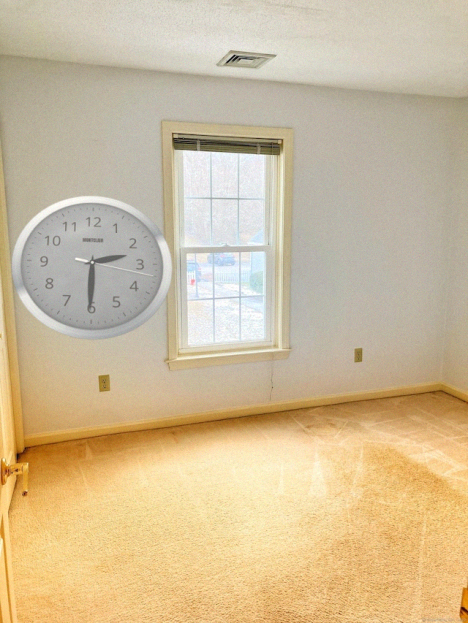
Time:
2:30:17
